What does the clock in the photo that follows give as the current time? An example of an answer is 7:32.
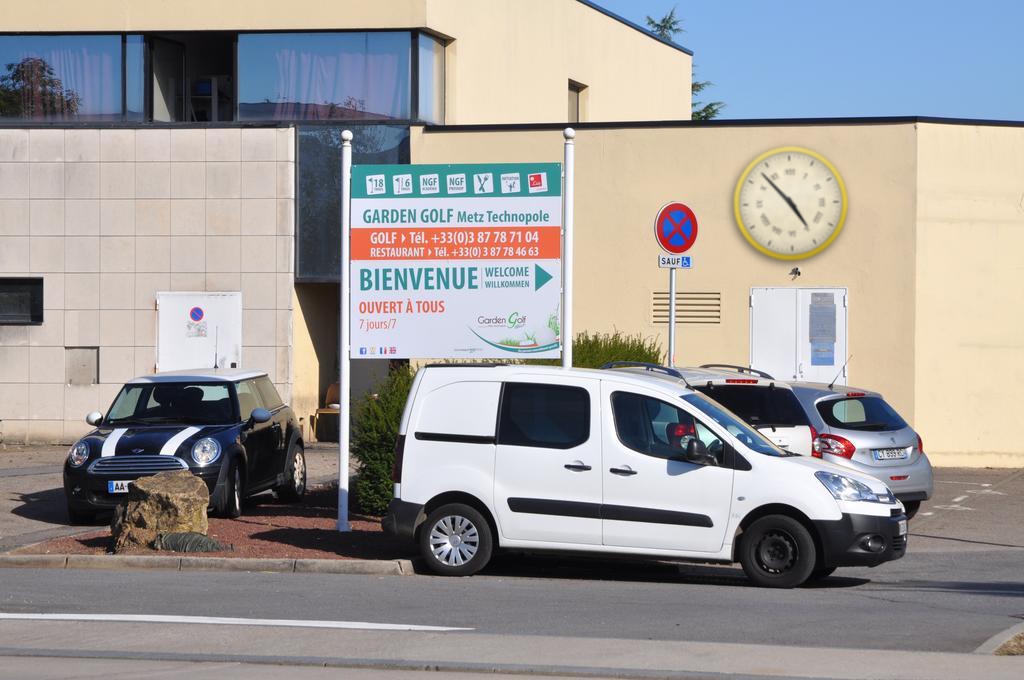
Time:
4:53
